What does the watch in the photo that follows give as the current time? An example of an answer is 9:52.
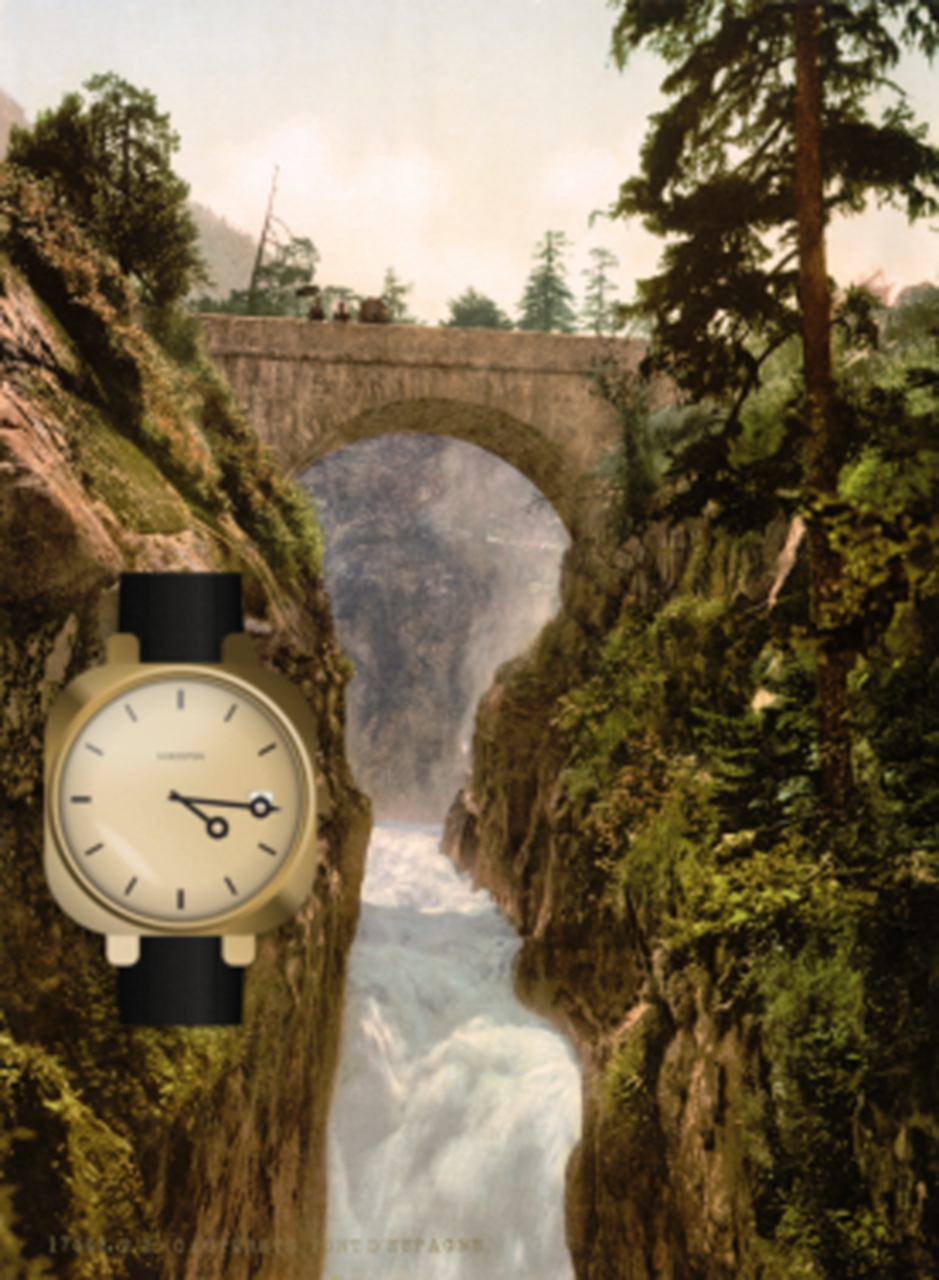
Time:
4:16
